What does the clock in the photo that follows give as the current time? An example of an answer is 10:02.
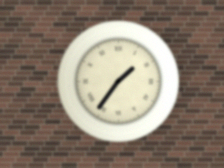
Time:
1:36
